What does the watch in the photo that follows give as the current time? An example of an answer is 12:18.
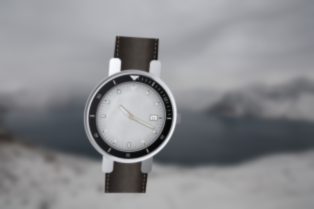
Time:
10:19
